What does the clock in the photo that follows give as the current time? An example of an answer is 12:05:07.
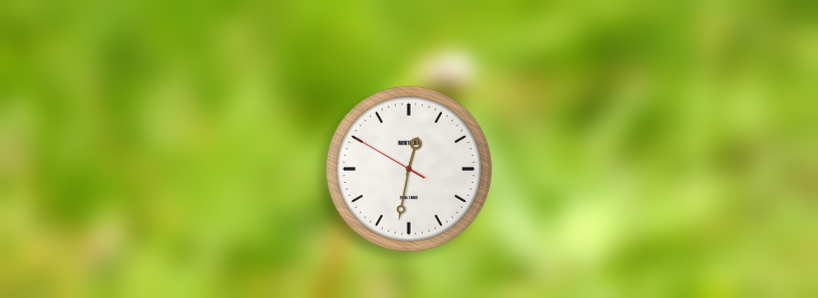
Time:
12:31:50
